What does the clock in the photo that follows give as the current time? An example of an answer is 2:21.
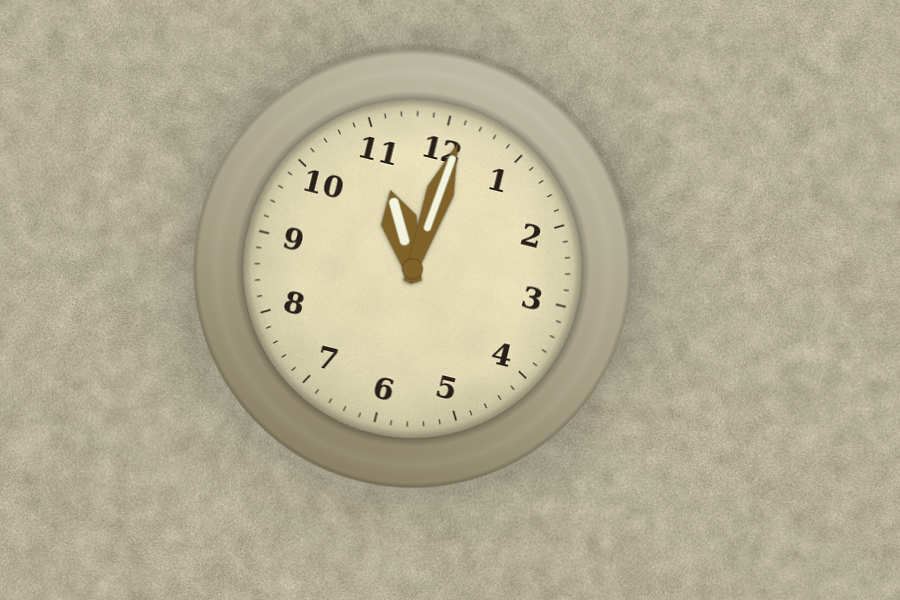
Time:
11:01
